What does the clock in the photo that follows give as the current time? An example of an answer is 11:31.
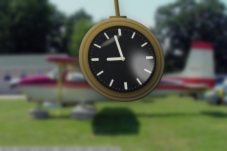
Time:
8:58
